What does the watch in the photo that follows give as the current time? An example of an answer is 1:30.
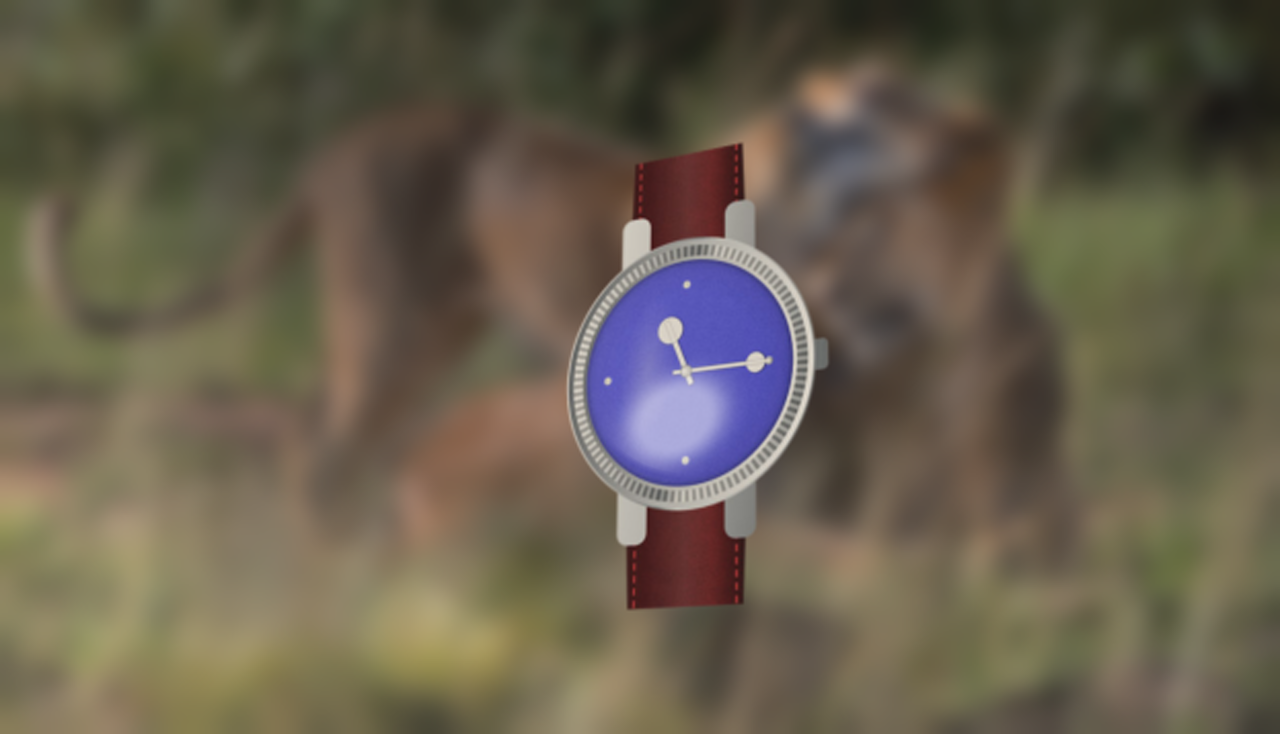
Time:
11:15
